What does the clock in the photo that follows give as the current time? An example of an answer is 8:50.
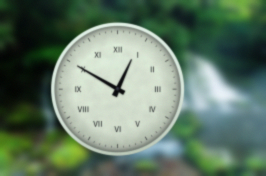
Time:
12:50
